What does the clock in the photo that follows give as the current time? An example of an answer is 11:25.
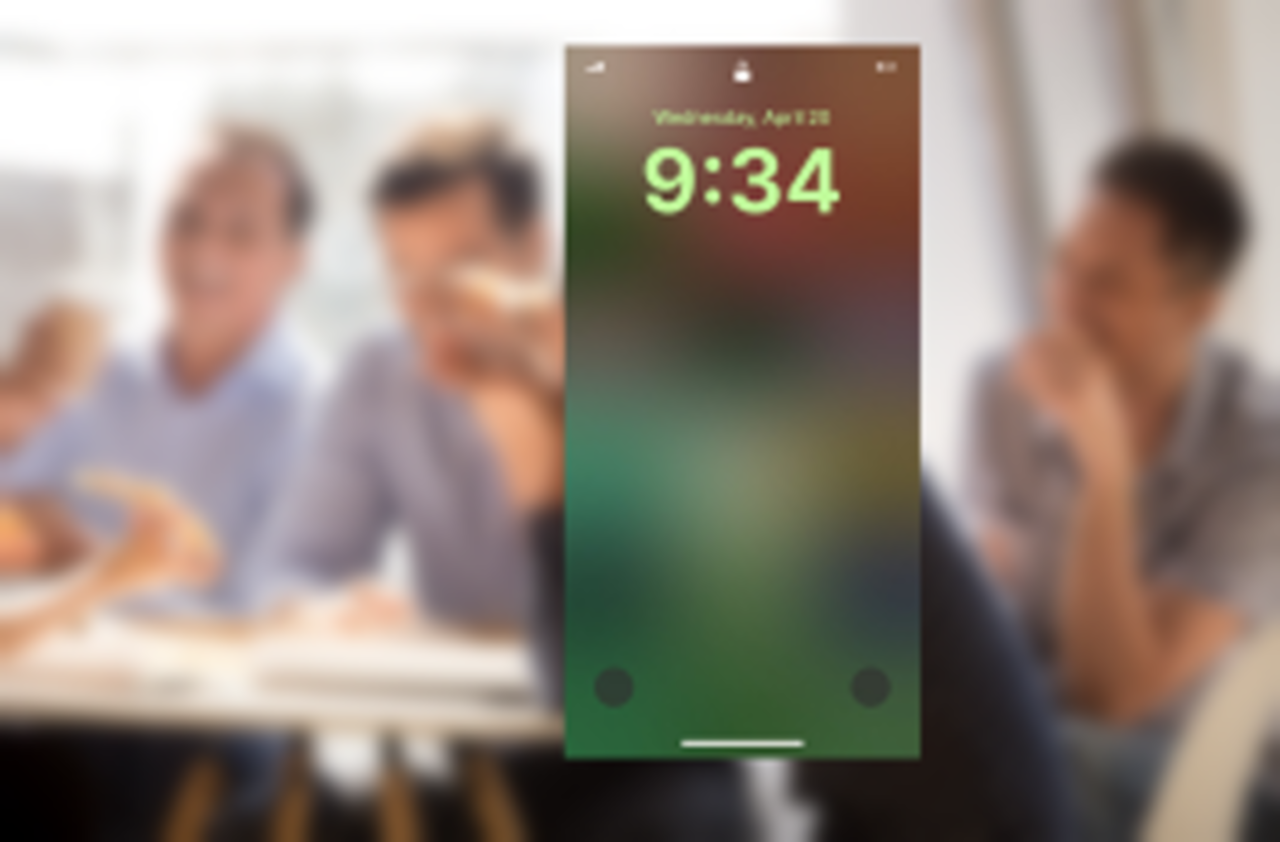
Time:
9:34
